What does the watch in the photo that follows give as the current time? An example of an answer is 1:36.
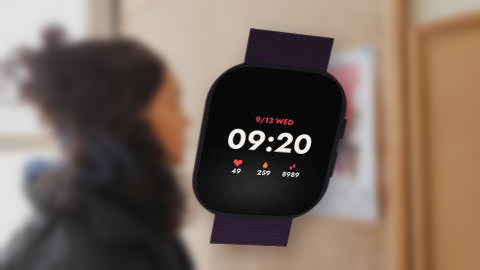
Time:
9:20
